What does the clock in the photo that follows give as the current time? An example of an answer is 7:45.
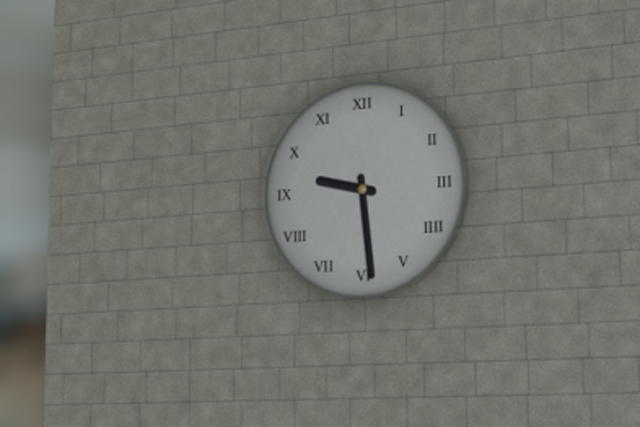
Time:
9:29
